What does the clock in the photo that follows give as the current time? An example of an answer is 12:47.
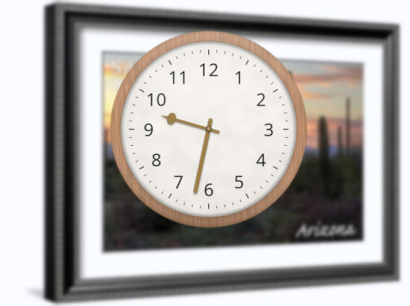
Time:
9:32
